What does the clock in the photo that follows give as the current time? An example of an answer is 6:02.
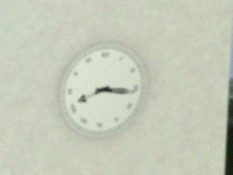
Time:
8:16
